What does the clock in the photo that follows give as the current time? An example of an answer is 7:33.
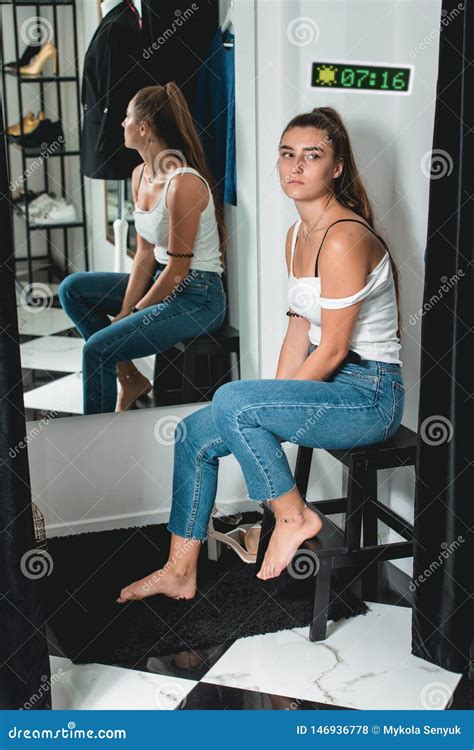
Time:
7:16
